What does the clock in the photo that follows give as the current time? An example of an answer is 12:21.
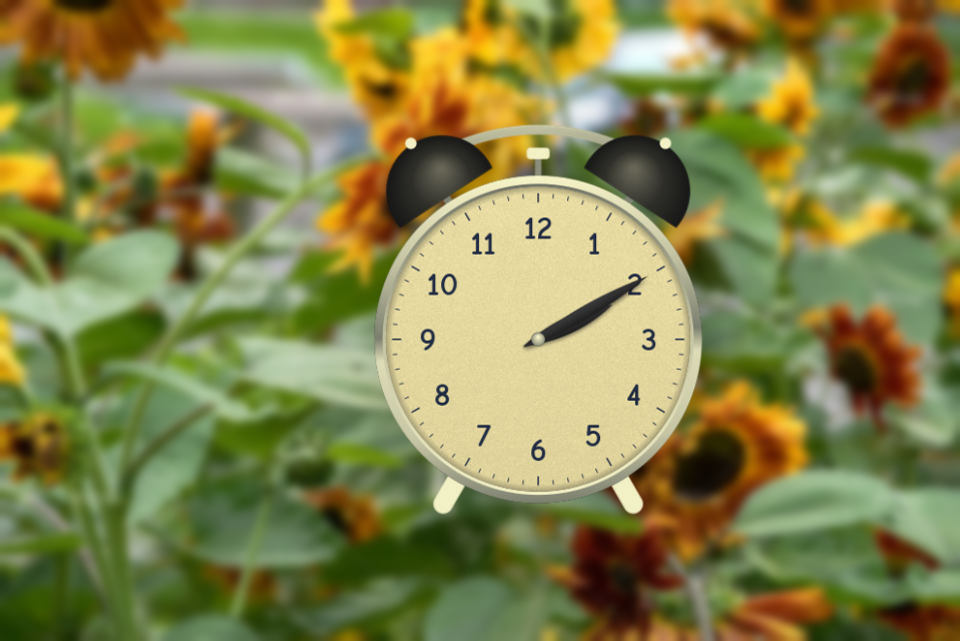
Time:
2:10
